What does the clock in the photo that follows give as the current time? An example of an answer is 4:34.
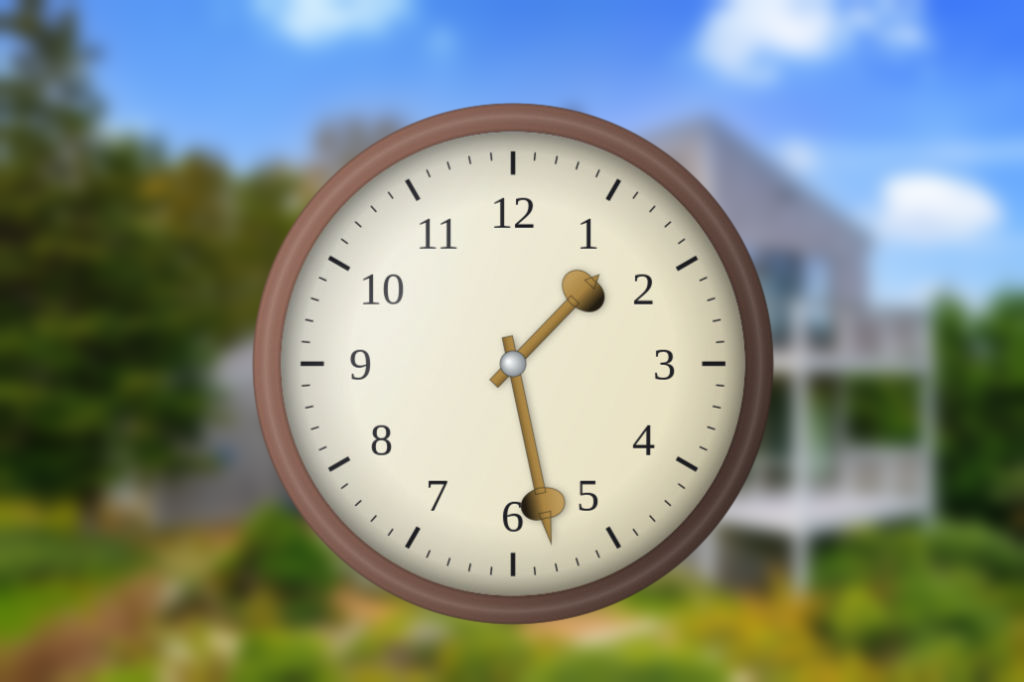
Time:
1:28
